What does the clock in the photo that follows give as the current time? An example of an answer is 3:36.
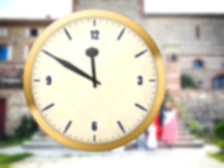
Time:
11:50
